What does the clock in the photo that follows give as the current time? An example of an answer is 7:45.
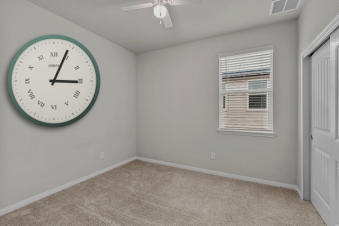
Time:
3:04
